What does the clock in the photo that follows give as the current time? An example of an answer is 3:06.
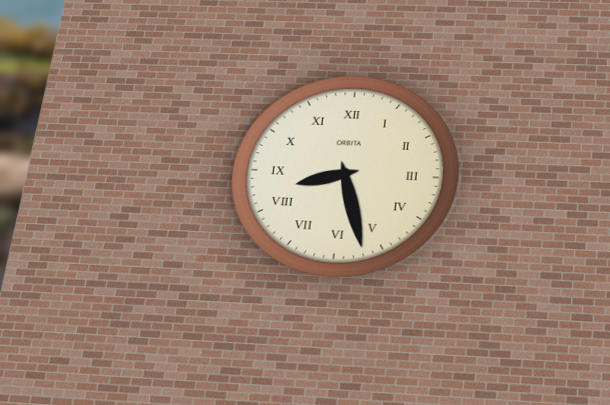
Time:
8:27
